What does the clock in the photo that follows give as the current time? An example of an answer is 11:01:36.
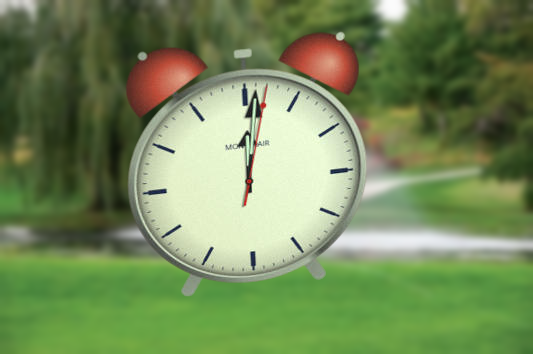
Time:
12:01:02
